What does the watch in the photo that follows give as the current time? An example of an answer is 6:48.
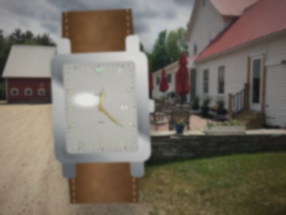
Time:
12:22
